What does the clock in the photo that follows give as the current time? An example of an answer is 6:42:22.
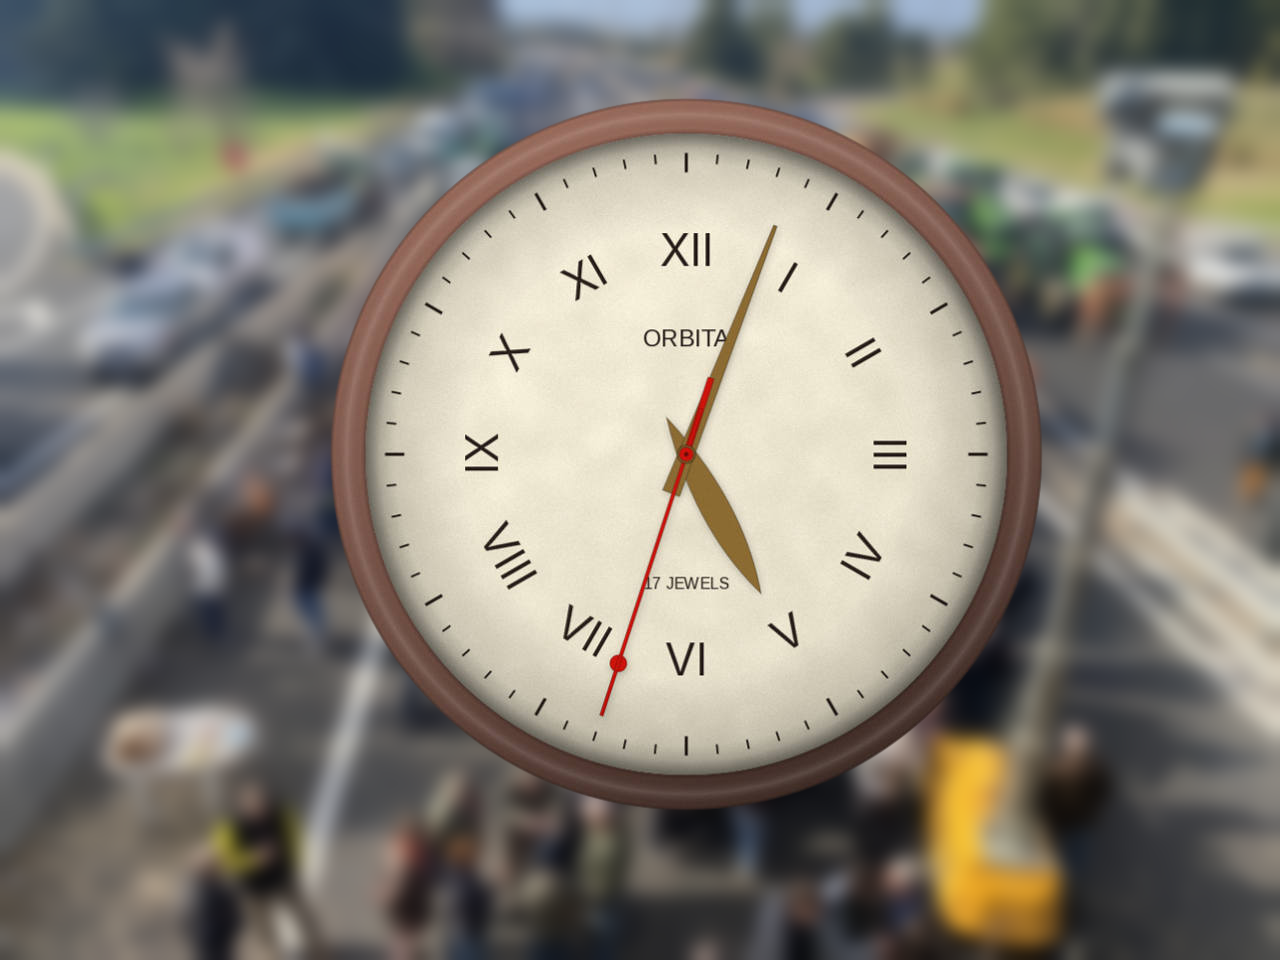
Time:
5:03:33
